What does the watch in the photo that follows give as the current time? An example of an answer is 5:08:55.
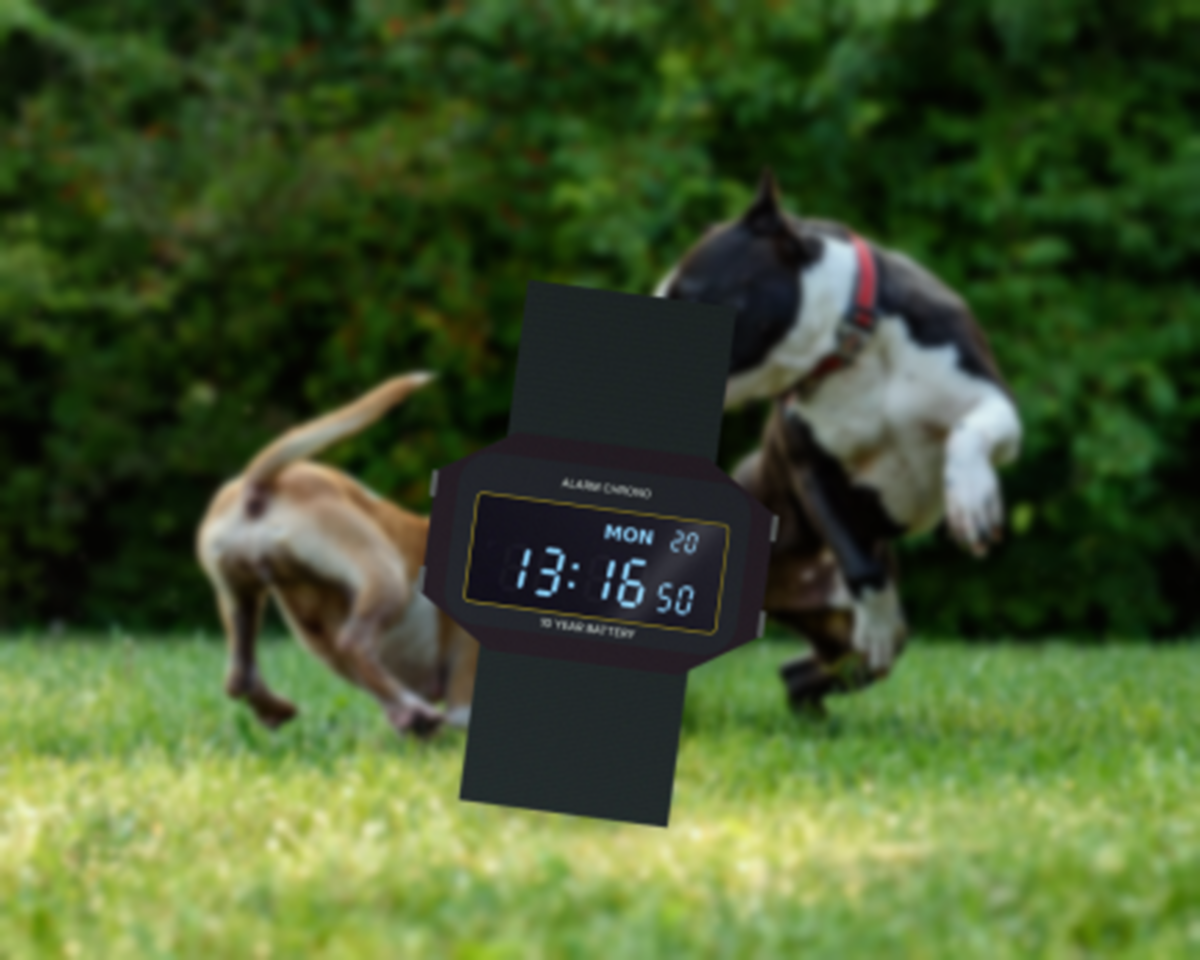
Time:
13:16:50
